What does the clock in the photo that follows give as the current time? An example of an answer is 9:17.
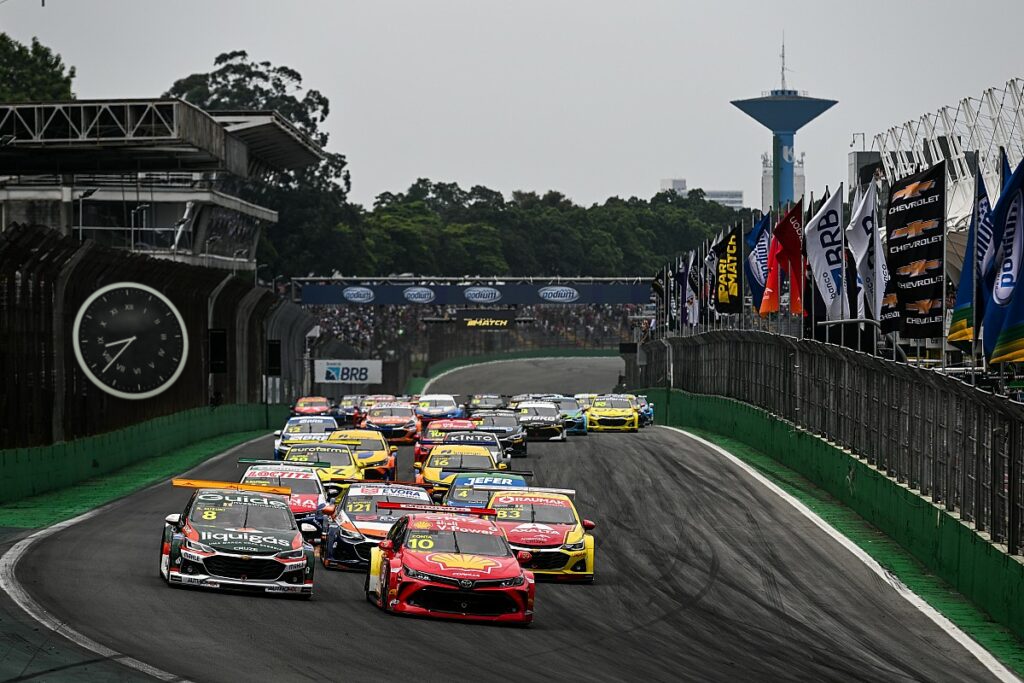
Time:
8:38
